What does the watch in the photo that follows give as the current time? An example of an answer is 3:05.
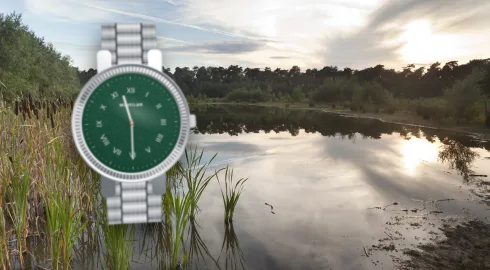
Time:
11:30
